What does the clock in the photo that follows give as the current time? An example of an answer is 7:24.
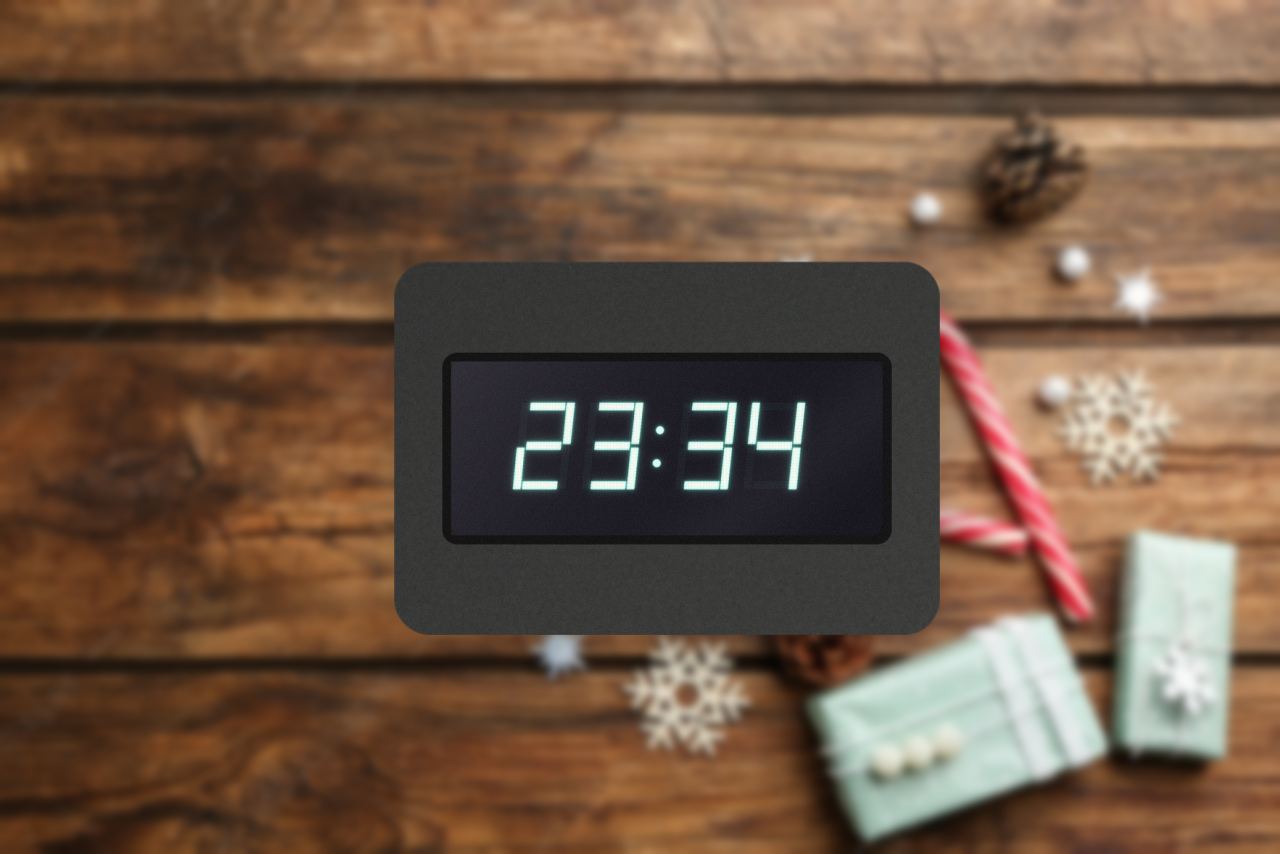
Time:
23:34
